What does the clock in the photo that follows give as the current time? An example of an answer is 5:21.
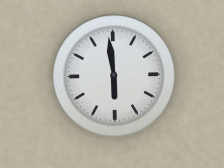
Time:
5:59
